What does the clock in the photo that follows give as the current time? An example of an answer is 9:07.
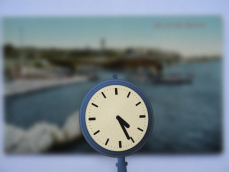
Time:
4:26
